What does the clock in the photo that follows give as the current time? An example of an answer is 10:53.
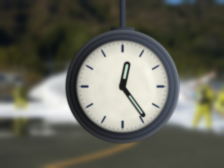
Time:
12:24
